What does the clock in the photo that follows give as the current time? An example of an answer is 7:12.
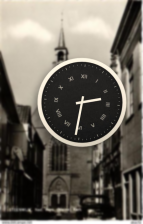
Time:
2:31
